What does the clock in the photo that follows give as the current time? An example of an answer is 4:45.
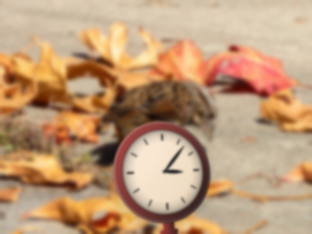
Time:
3:07
